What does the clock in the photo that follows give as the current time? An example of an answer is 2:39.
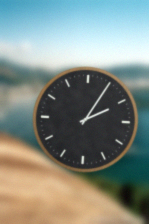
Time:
2:05
